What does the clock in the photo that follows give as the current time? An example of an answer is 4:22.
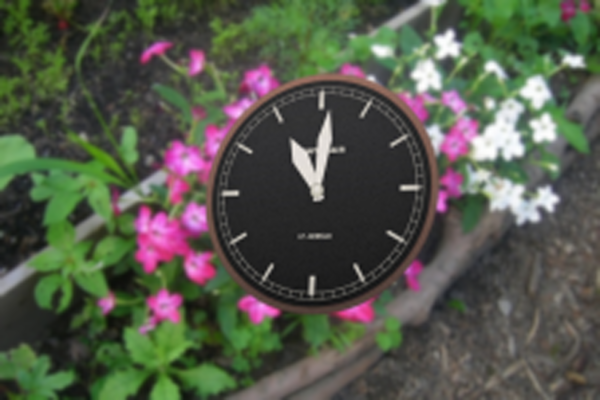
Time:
11:01
